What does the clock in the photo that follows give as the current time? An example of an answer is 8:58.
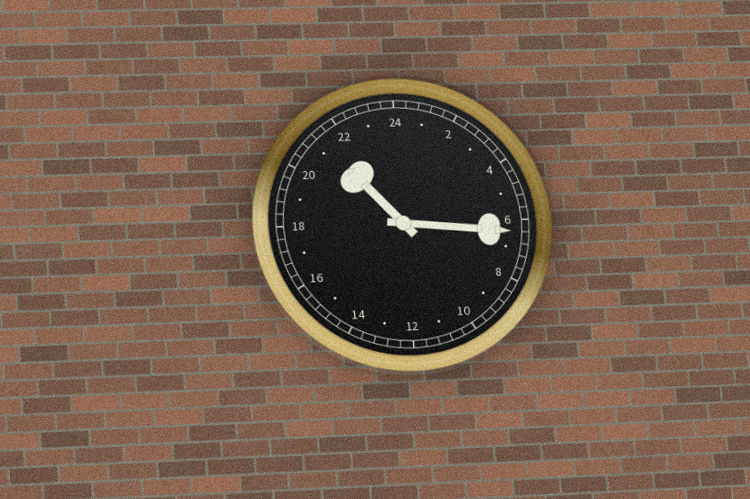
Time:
21:16
